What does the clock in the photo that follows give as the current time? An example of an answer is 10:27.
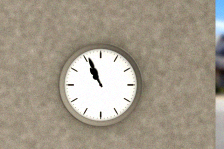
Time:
10:56
